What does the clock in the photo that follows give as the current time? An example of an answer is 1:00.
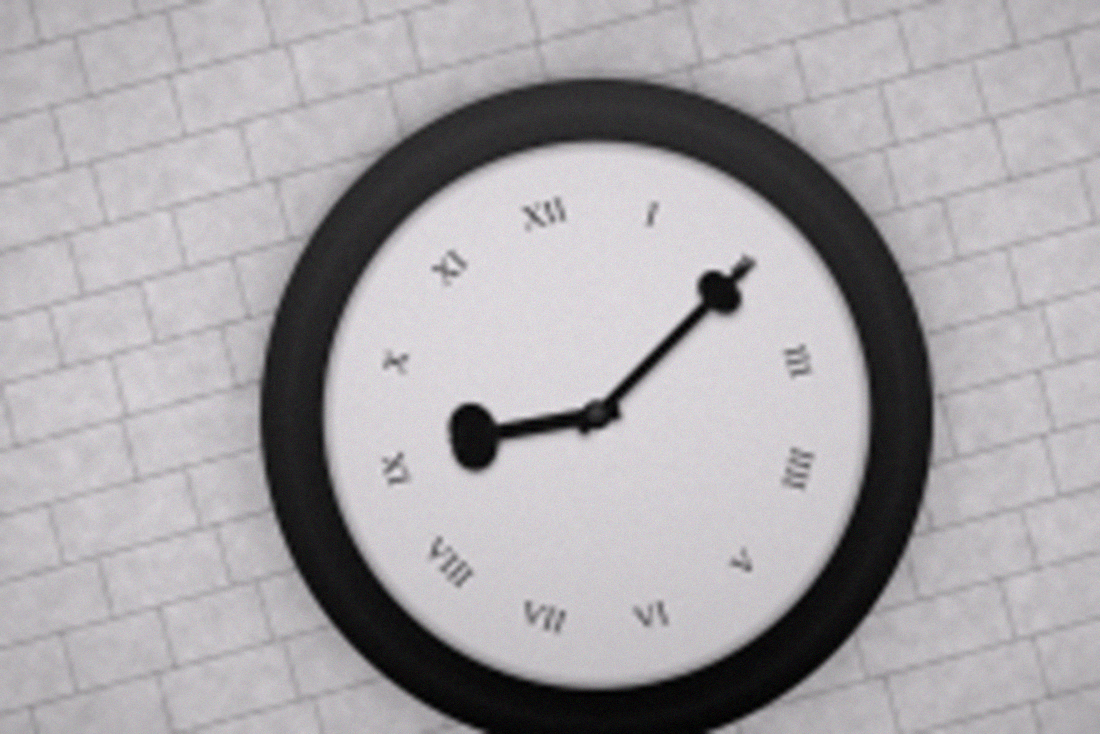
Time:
9:10
